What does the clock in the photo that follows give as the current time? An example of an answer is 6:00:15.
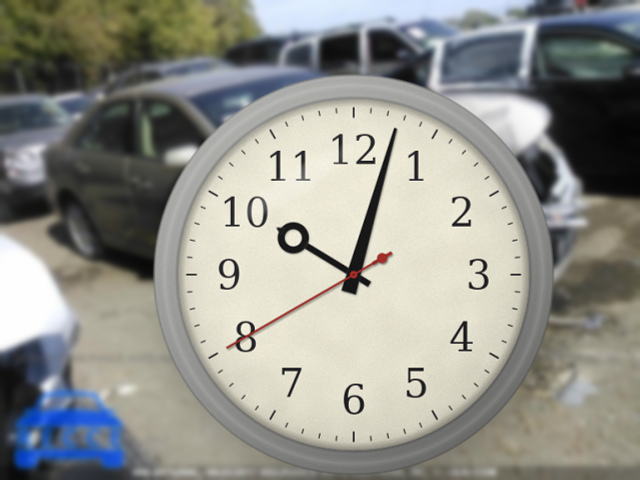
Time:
10:02:40
